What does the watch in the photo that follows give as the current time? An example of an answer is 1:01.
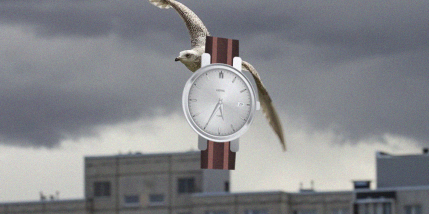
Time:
5:35
